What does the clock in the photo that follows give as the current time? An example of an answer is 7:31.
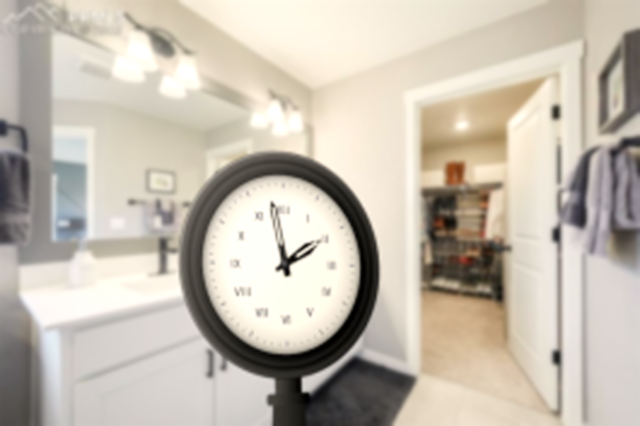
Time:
1:58
